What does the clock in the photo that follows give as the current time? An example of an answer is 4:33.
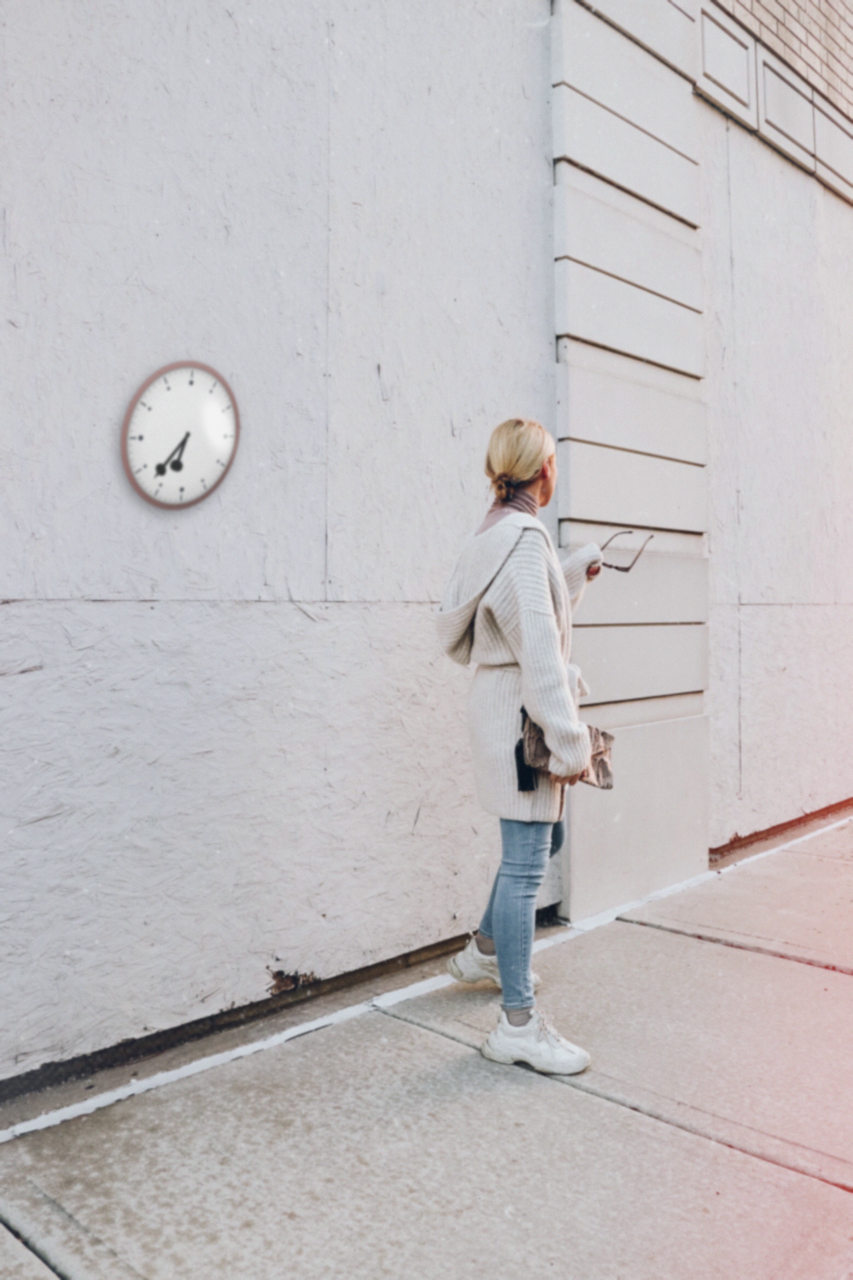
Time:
6:37
